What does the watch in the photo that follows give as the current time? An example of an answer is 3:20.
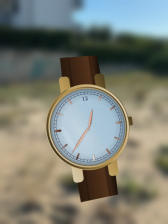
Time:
12:37
